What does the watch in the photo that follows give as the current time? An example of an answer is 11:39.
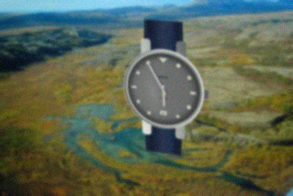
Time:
5:55
